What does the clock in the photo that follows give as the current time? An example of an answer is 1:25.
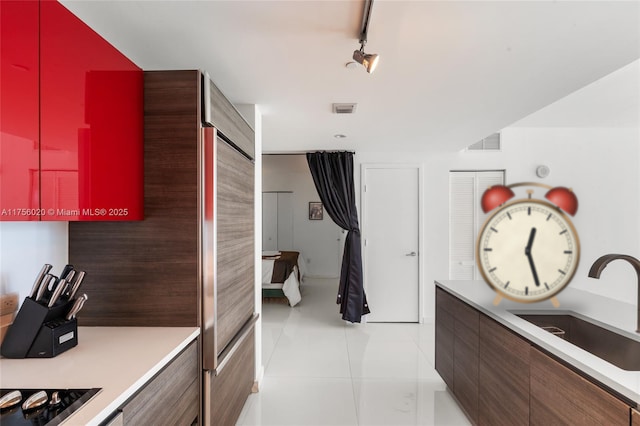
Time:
12:27
